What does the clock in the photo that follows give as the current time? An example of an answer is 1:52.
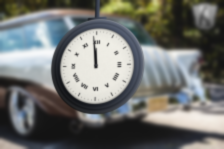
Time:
11:59
